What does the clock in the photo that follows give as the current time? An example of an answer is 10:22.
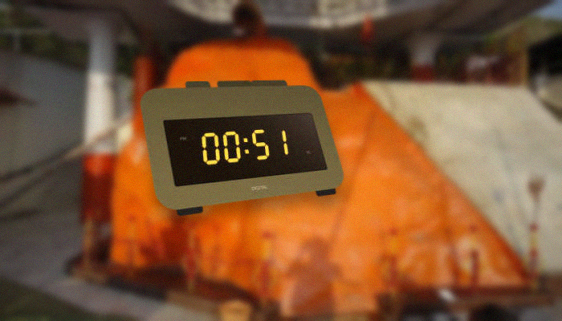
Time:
0:51
